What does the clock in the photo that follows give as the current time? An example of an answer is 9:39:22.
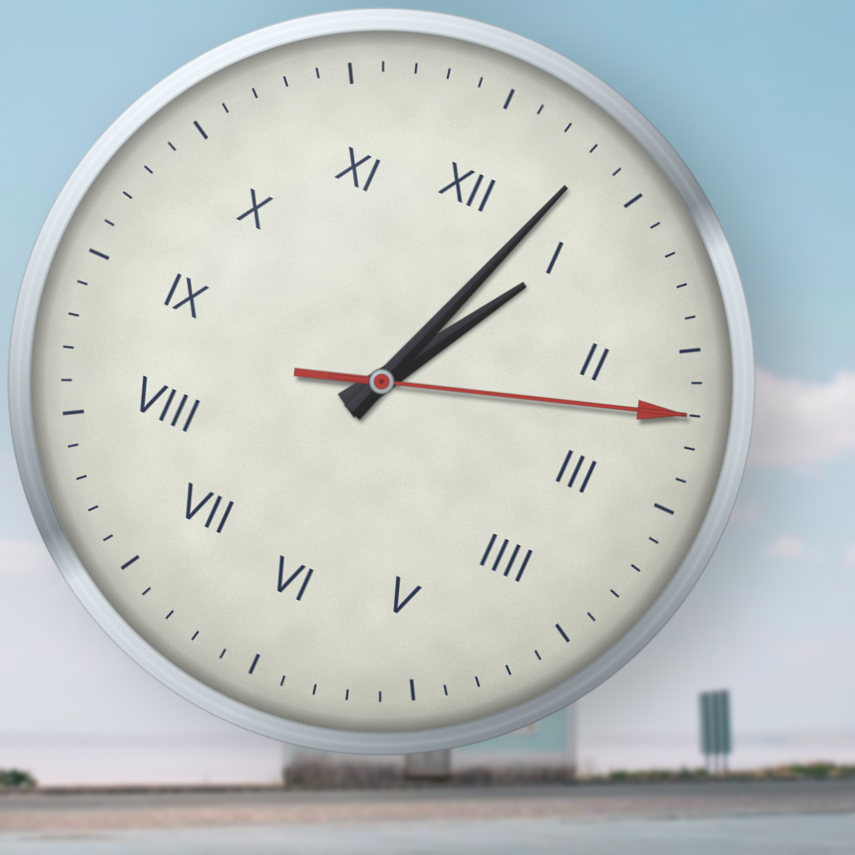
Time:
1:03:12
